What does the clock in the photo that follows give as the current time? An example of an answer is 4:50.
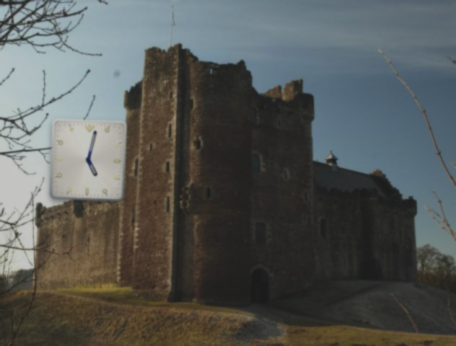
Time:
5:02
